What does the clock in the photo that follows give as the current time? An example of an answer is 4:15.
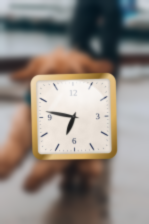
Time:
6:47
